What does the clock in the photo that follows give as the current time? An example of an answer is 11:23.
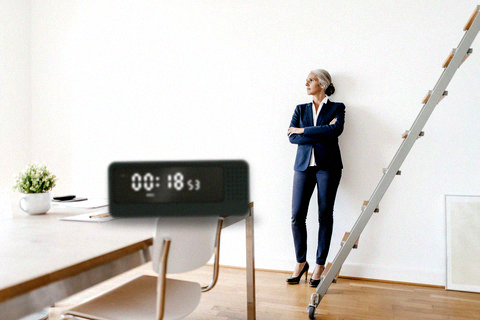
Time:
0:18
